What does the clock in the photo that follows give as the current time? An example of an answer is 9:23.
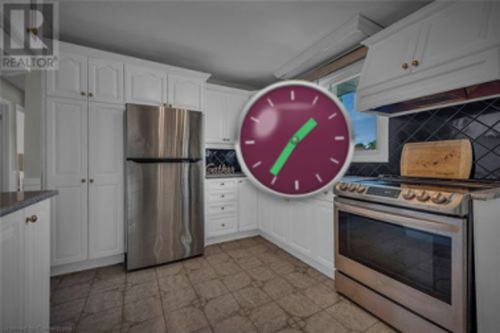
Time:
1:36
